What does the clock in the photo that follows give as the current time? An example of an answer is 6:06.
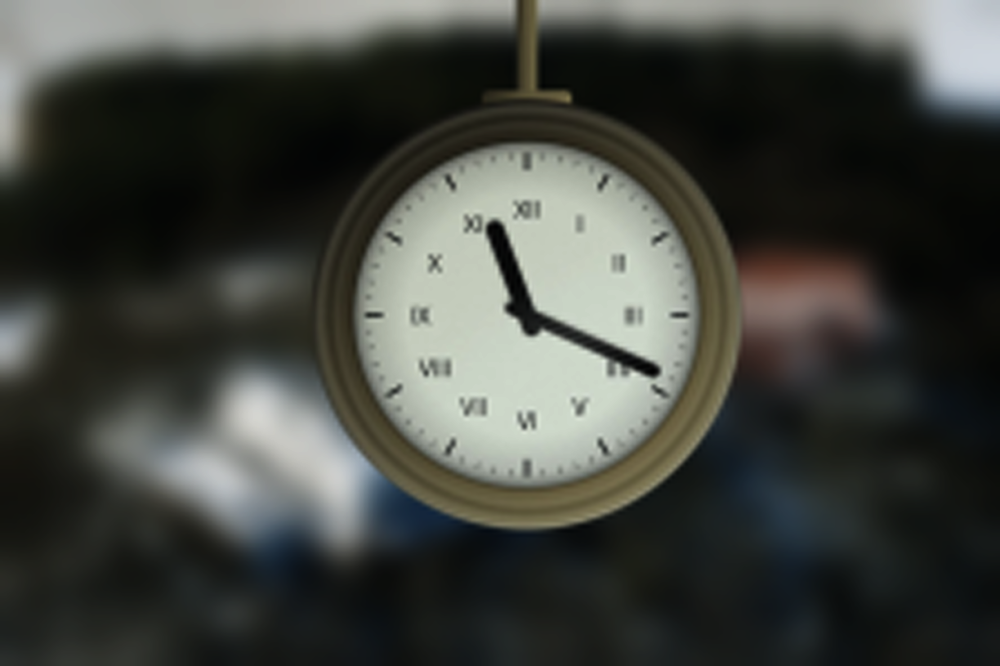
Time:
11:19
